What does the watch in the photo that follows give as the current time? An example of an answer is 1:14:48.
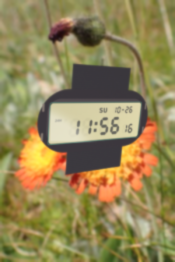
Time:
11:56:16
